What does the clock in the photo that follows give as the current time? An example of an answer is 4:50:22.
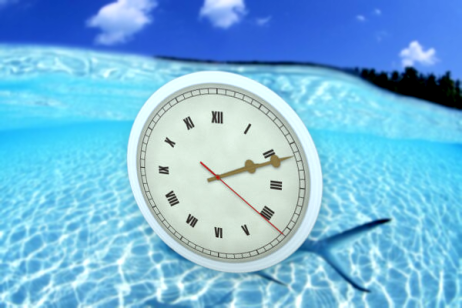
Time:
2:11:21
